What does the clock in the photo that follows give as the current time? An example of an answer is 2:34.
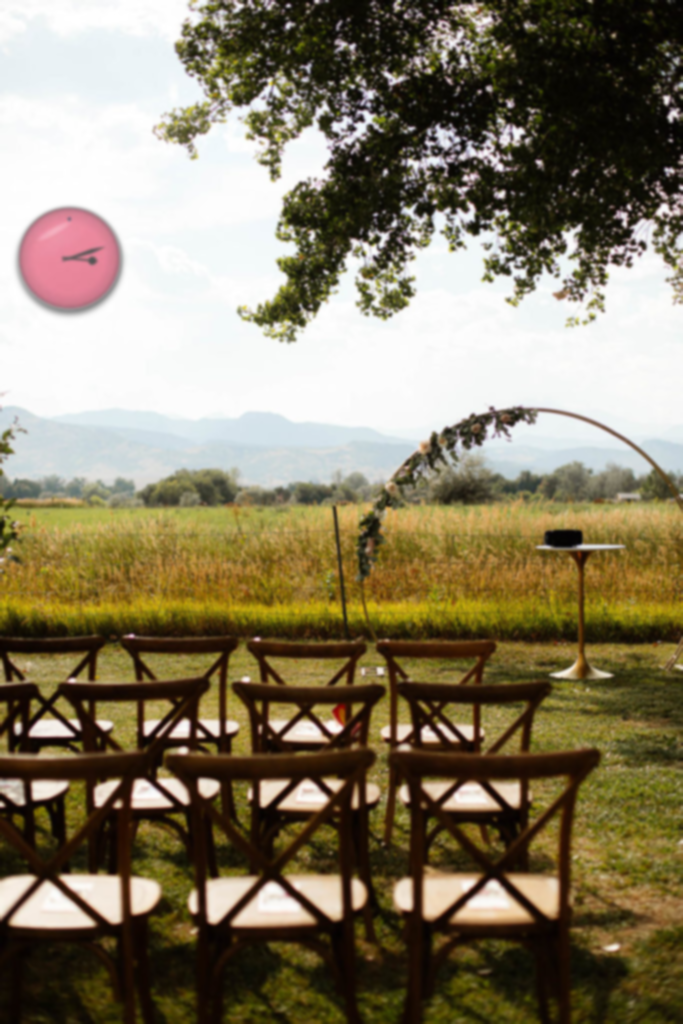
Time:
3:12
